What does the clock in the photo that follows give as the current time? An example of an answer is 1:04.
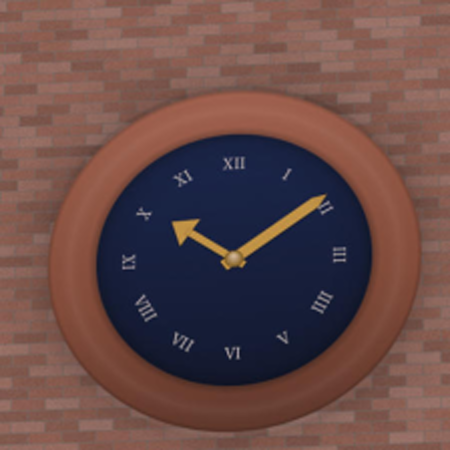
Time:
10:09
